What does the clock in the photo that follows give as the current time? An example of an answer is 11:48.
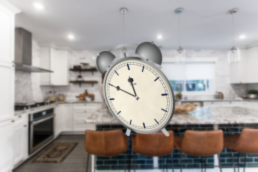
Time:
11:50
